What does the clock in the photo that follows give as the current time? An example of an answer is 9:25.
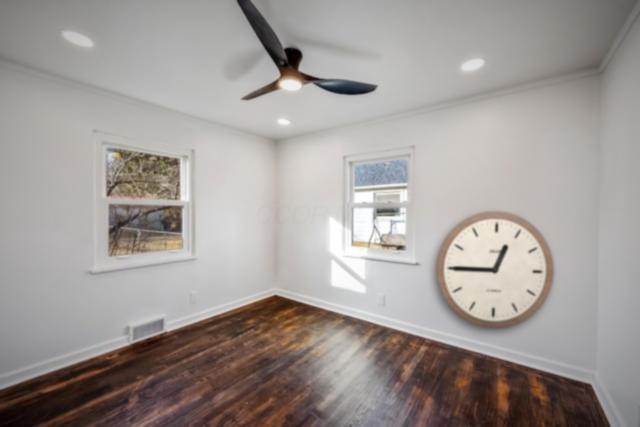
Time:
12:45
